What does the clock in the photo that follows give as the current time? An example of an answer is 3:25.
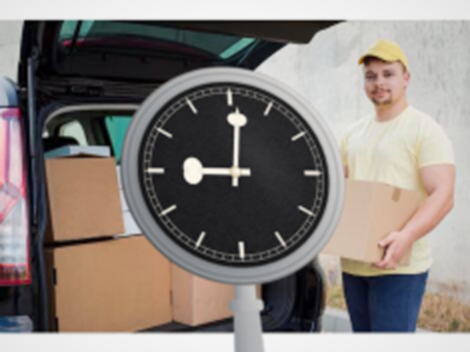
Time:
9:01
